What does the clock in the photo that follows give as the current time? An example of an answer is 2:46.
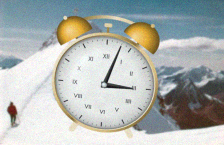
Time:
3:03
